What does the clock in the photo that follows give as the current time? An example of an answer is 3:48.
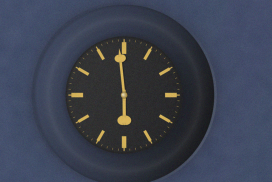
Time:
5:59
